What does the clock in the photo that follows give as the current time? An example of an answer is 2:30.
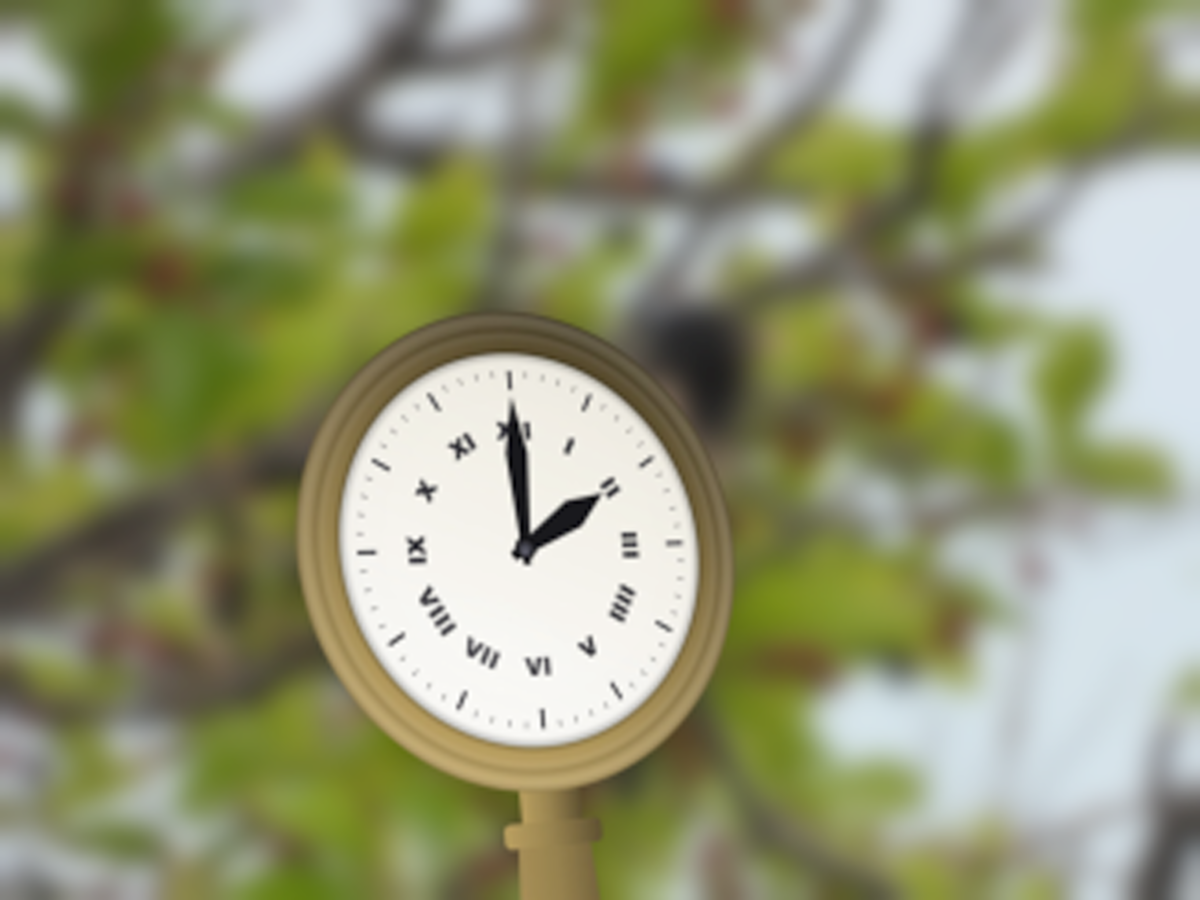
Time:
2:00
